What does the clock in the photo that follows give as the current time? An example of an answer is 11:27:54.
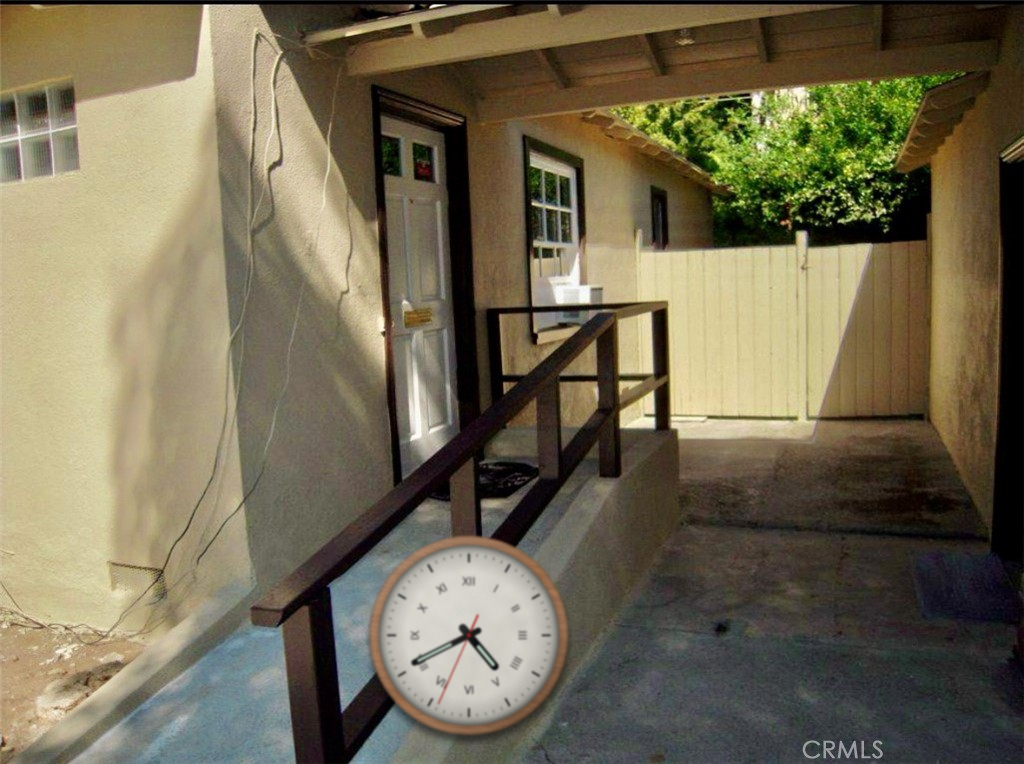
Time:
4:40:34
